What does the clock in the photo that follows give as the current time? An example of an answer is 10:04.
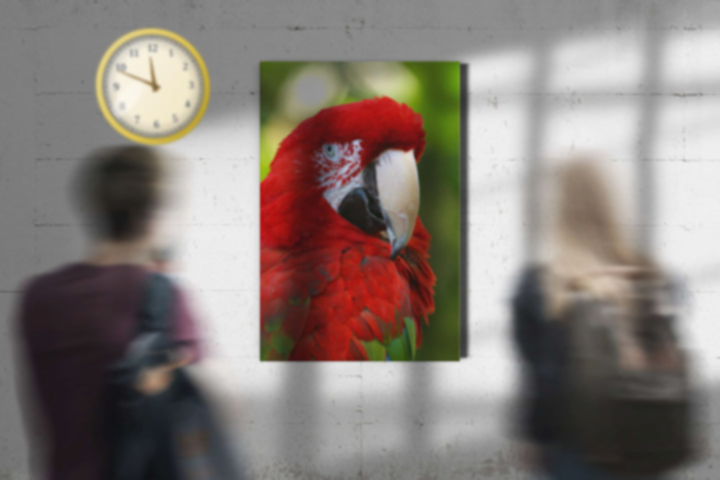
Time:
11:49
